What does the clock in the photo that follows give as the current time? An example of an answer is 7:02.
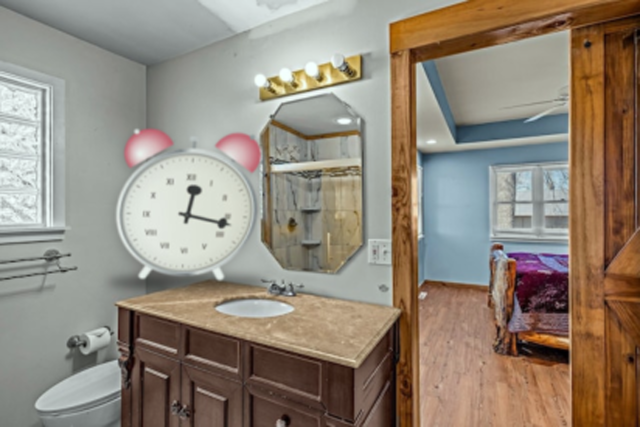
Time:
12:17
